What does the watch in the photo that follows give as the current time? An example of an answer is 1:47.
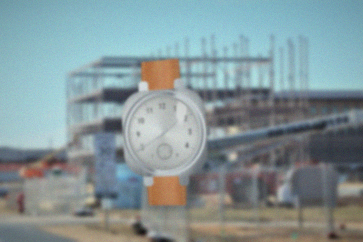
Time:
1:40
